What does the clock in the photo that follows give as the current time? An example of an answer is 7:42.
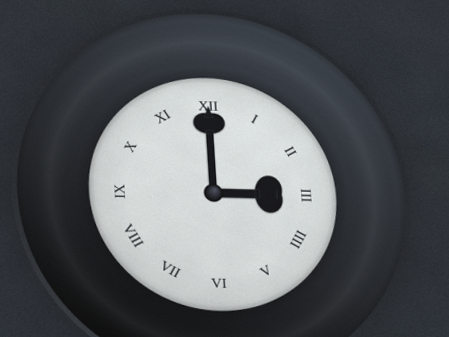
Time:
3:00
